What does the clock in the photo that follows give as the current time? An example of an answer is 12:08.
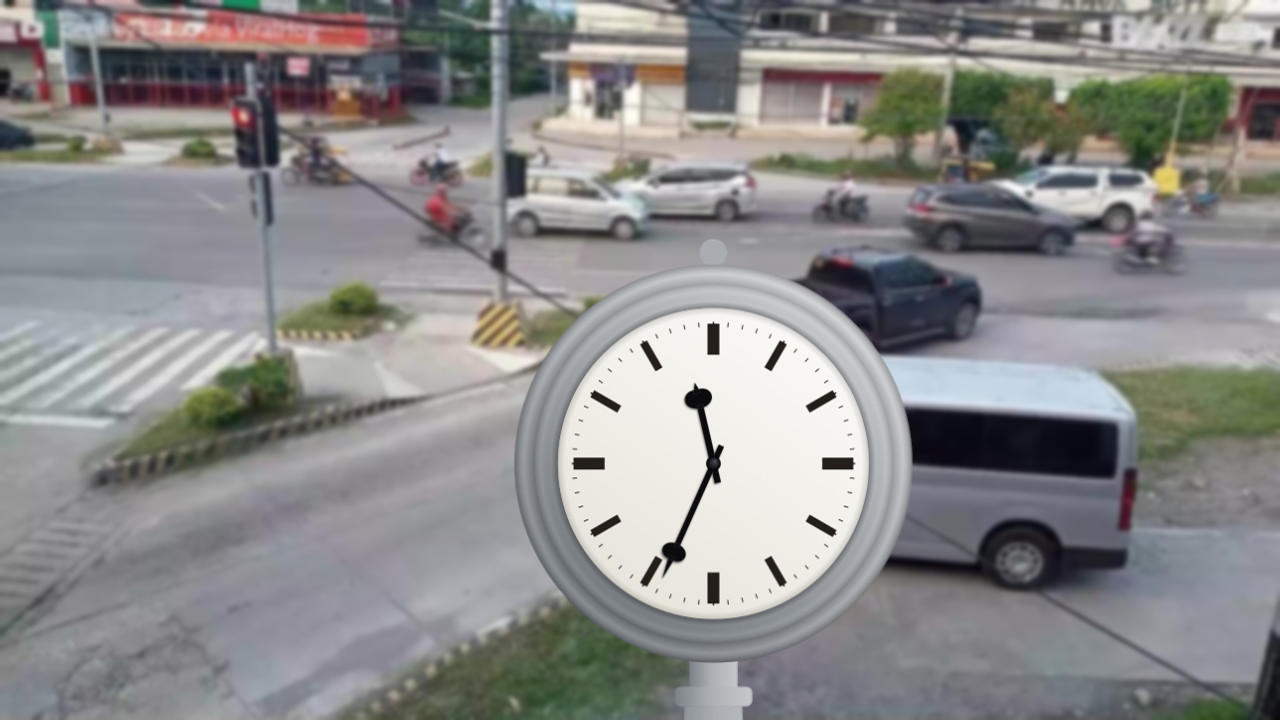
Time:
11:34
